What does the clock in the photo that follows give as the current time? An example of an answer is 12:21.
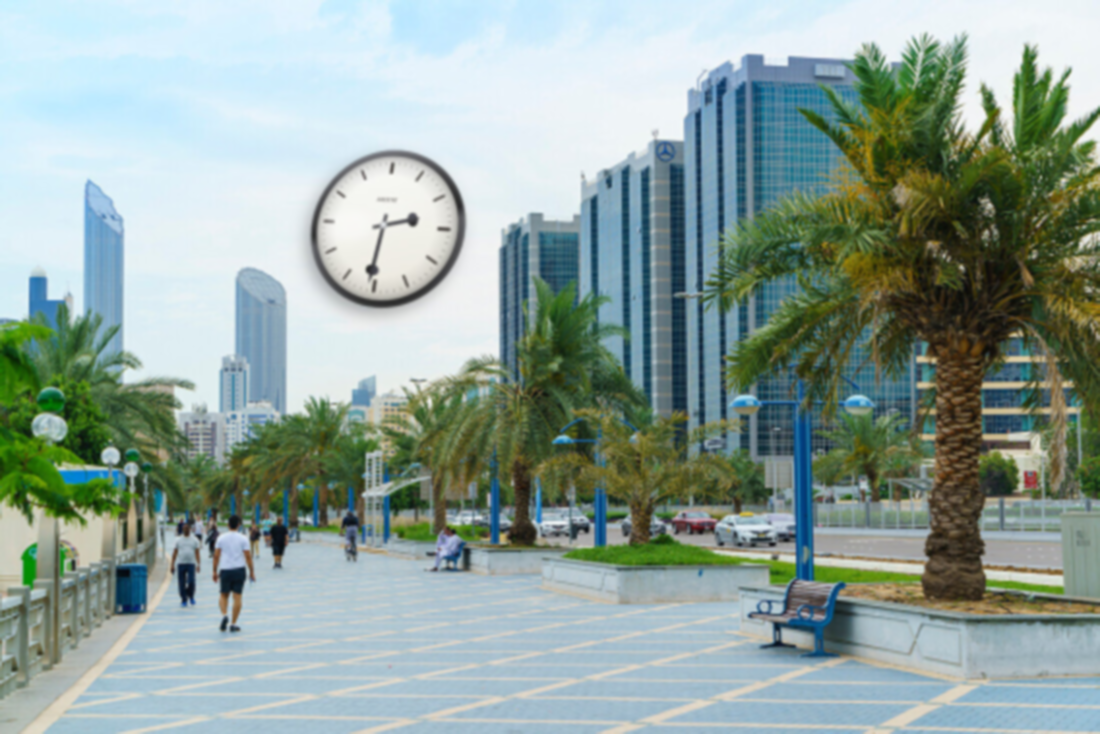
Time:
2:31
